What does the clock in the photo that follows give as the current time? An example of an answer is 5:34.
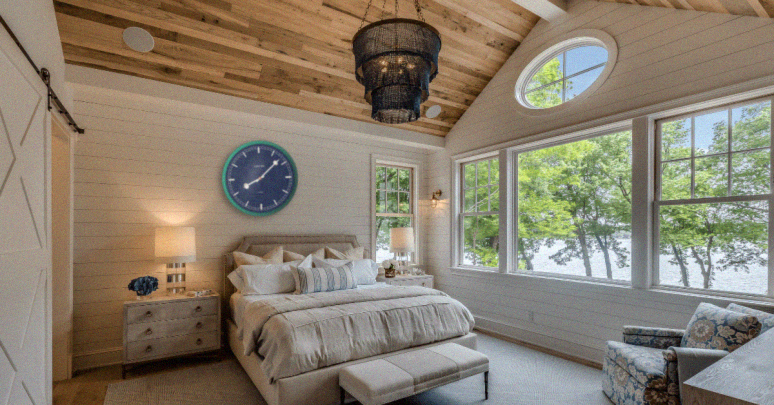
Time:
8:08
